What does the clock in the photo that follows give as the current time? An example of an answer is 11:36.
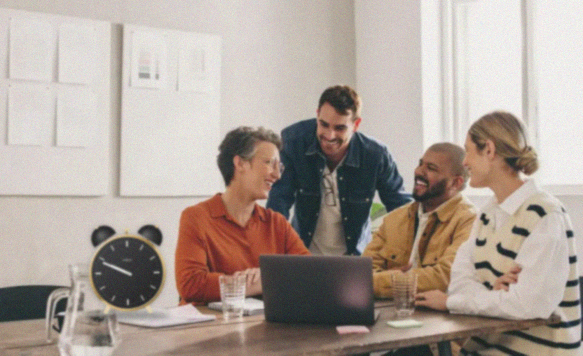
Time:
9:49
